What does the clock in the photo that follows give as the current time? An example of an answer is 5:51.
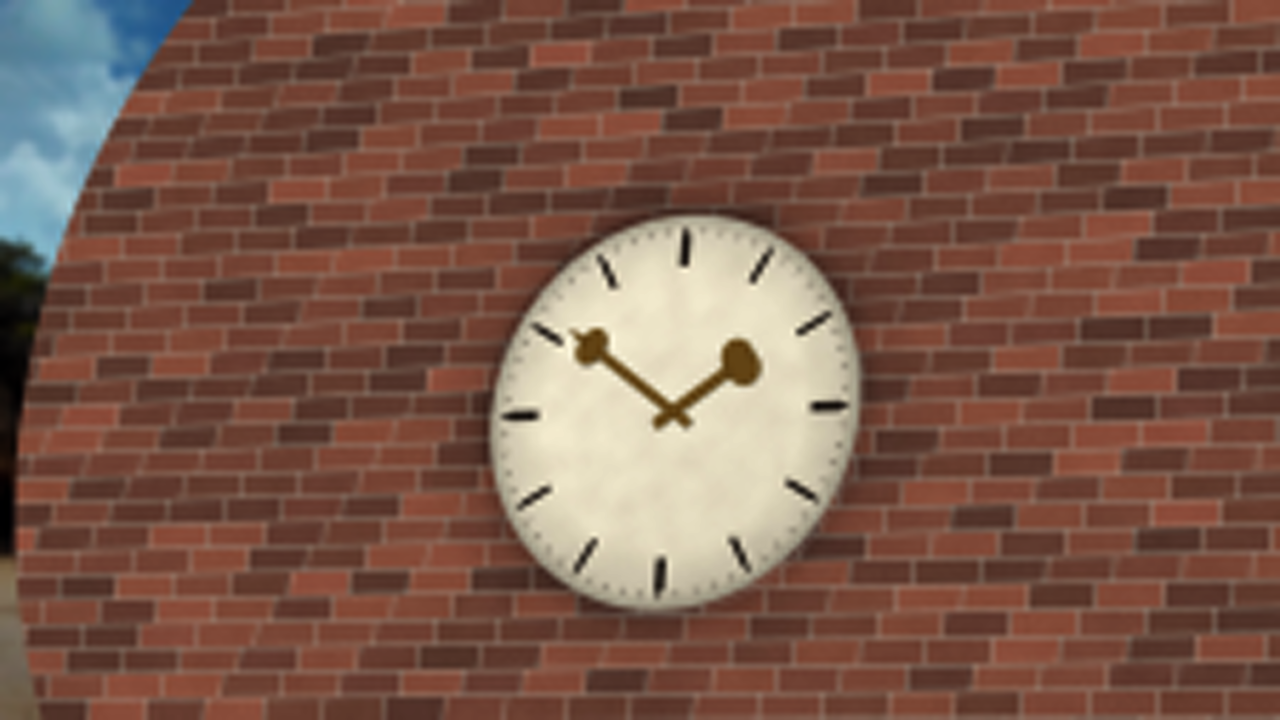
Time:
1:51
